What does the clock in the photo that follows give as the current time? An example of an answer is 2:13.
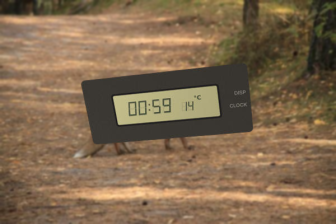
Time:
0:59
